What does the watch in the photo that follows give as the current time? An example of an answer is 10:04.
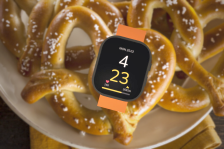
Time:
4:23
